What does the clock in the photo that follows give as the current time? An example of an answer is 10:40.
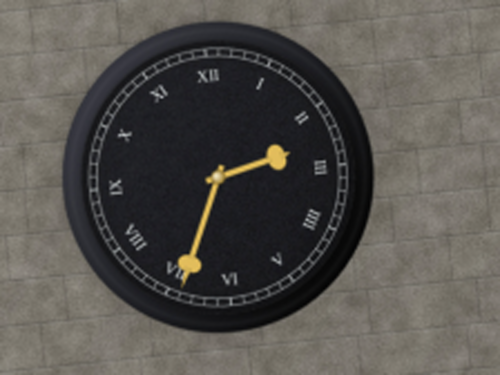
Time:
2:34
